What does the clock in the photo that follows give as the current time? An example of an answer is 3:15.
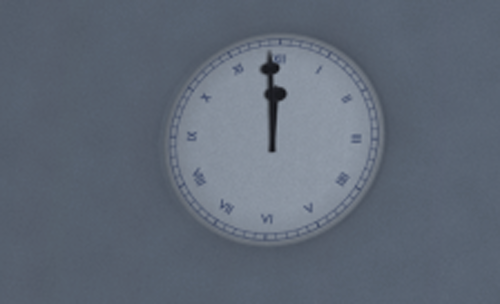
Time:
11:59
